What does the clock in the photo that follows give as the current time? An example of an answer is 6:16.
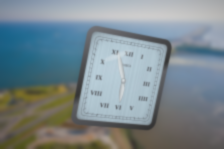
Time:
5:56
